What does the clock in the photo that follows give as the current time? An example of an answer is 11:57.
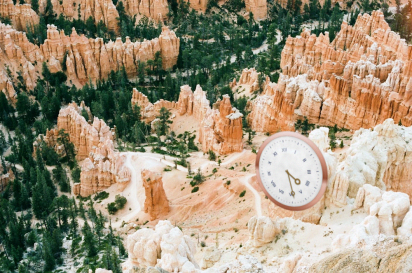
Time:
4:29
